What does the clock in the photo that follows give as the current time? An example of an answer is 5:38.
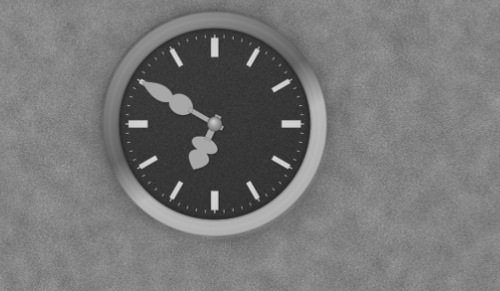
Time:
6:50
